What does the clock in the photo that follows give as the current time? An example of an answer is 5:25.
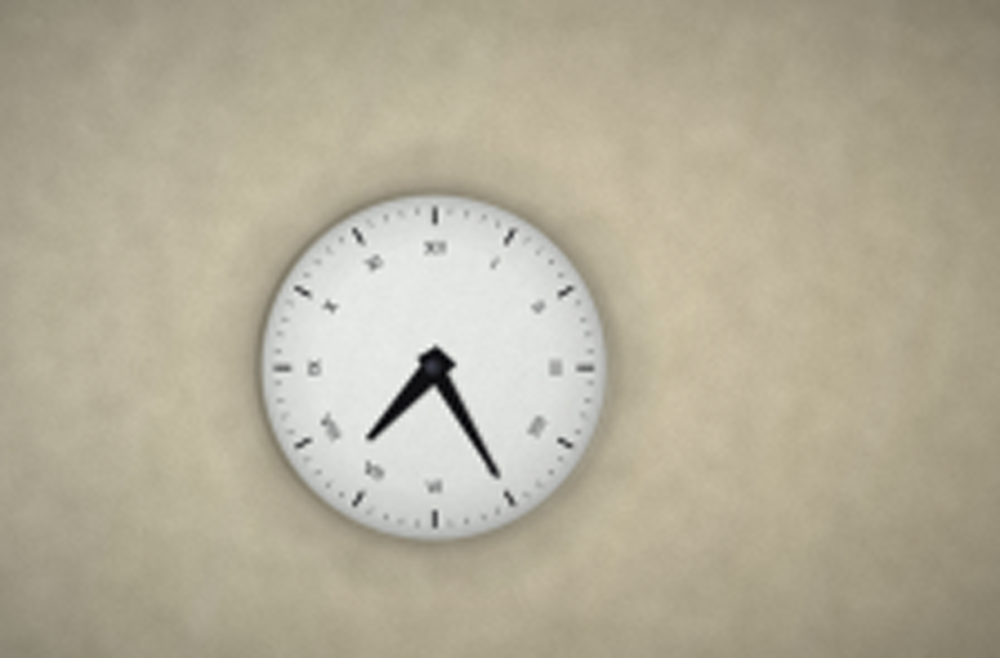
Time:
7:25
